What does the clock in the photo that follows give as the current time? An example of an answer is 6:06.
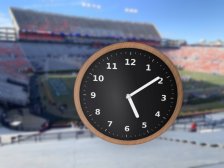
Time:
5:09
